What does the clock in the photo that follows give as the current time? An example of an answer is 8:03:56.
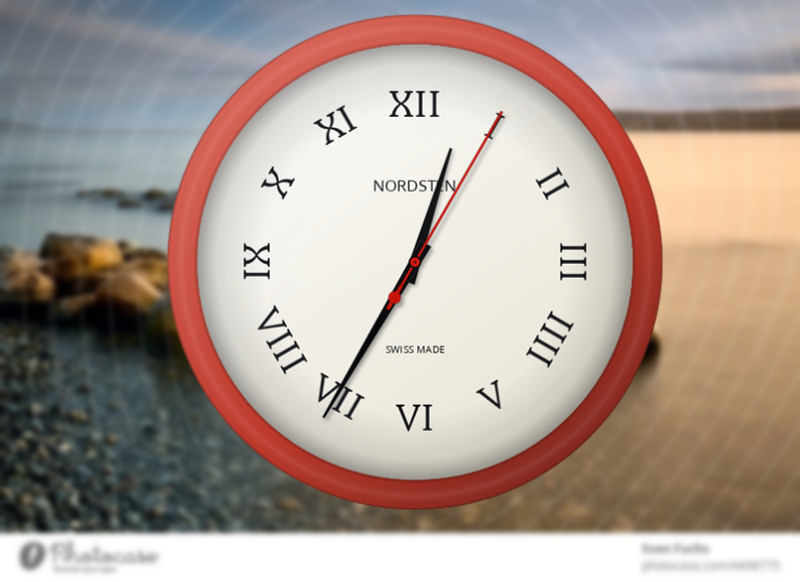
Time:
12:35:05
